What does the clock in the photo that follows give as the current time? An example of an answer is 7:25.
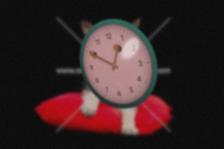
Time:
12:50
